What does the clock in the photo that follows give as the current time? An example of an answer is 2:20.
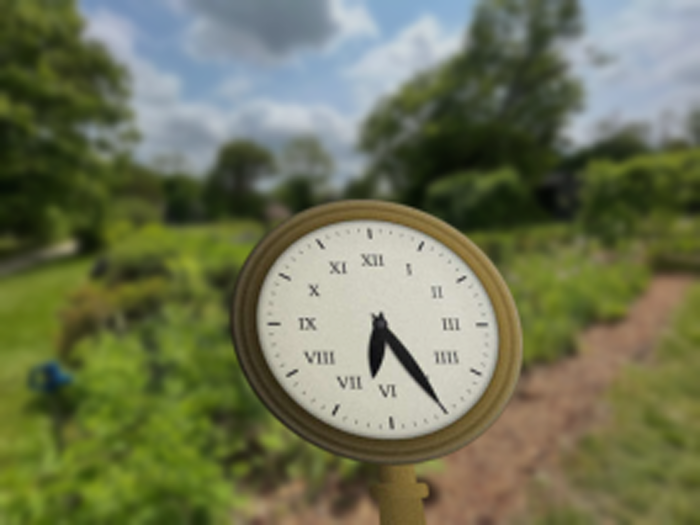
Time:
6:25
